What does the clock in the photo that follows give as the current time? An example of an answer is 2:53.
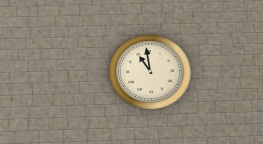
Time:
10:59
